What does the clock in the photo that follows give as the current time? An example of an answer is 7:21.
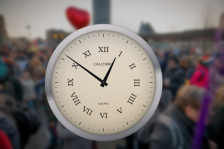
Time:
12:51
